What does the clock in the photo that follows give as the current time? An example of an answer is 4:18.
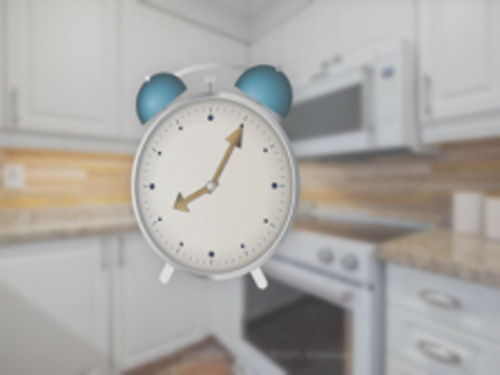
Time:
8:05
